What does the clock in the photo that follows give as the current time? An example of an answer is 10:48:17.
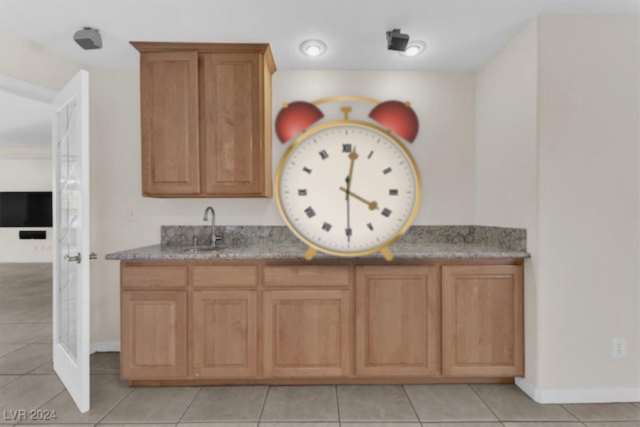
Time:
4:01:30
